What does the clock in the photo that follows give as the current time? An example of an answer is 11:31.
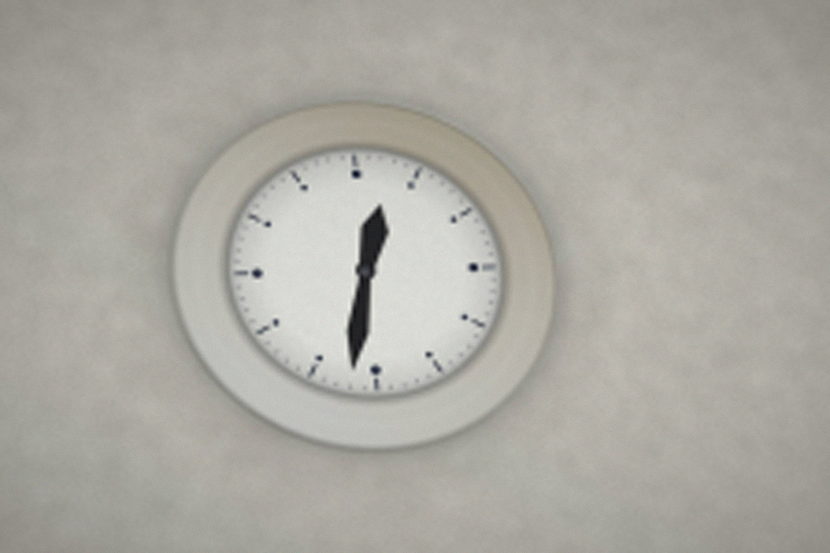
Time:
12:32
